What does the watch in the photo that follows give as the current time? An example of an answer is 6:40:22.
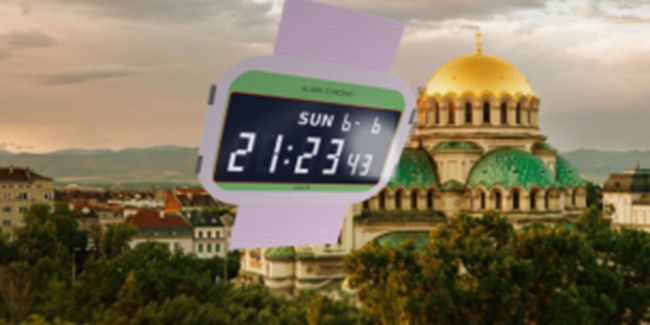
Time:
21:23:43
